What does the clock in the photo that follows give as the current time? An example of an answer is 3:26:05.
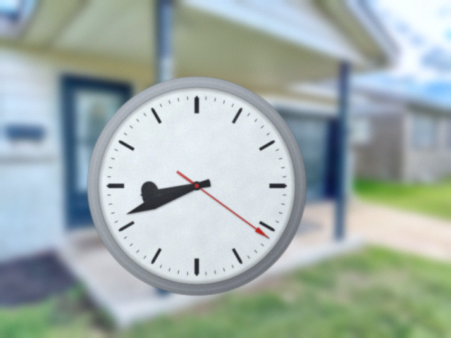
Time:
8:41:21
